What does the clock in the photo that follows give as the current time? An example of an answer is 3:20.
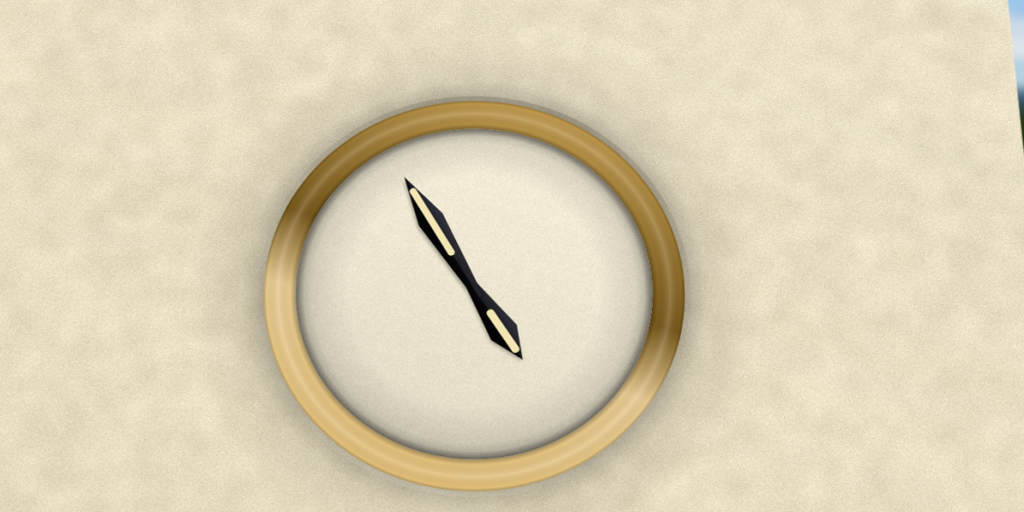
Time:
4:55
